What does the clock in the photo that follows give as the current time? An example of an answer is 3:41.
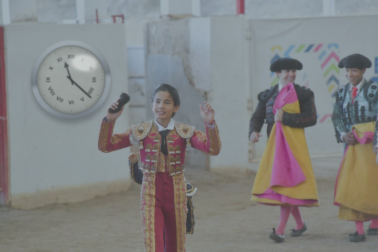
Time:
11:22
